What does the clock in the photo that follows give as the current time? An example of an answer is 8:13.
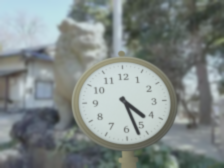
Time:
4:27
